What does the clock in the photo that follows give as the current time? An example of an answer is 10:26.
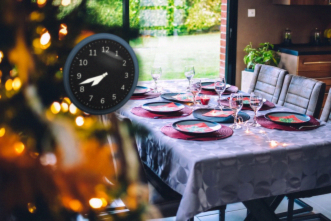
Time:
7:42
